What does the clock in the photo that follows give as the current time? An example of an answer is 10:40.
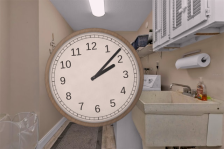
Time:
2:08
